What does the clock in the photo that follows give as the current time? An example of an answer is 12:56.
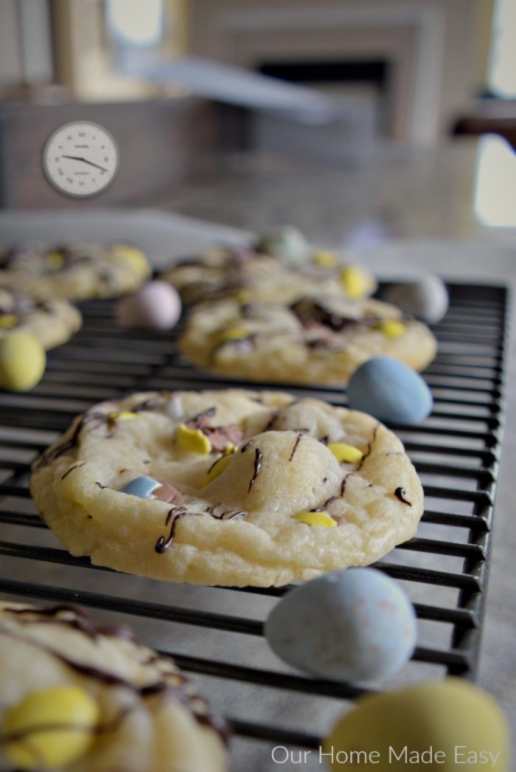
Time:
9:19
